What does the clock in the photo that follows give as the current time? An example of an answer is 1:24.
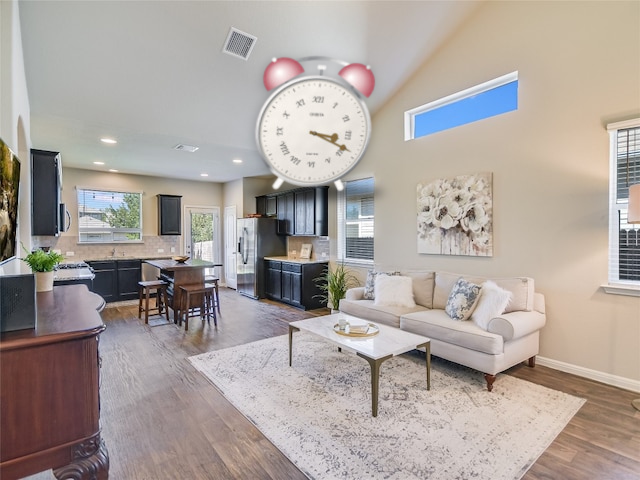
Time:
3:19
